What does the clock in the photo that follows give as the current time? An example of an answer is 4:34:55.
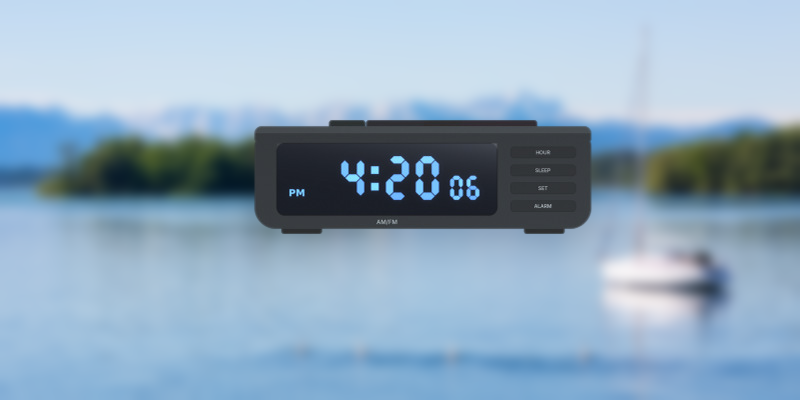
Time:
4:20:06
